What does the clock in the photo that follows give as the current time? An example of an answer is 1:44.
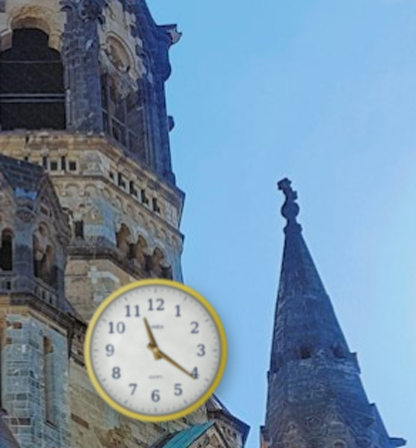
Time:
11:21
